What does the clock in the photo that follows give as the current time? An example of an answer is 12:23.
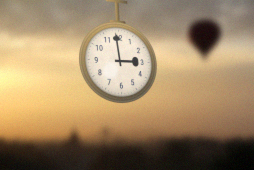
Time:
2:59
